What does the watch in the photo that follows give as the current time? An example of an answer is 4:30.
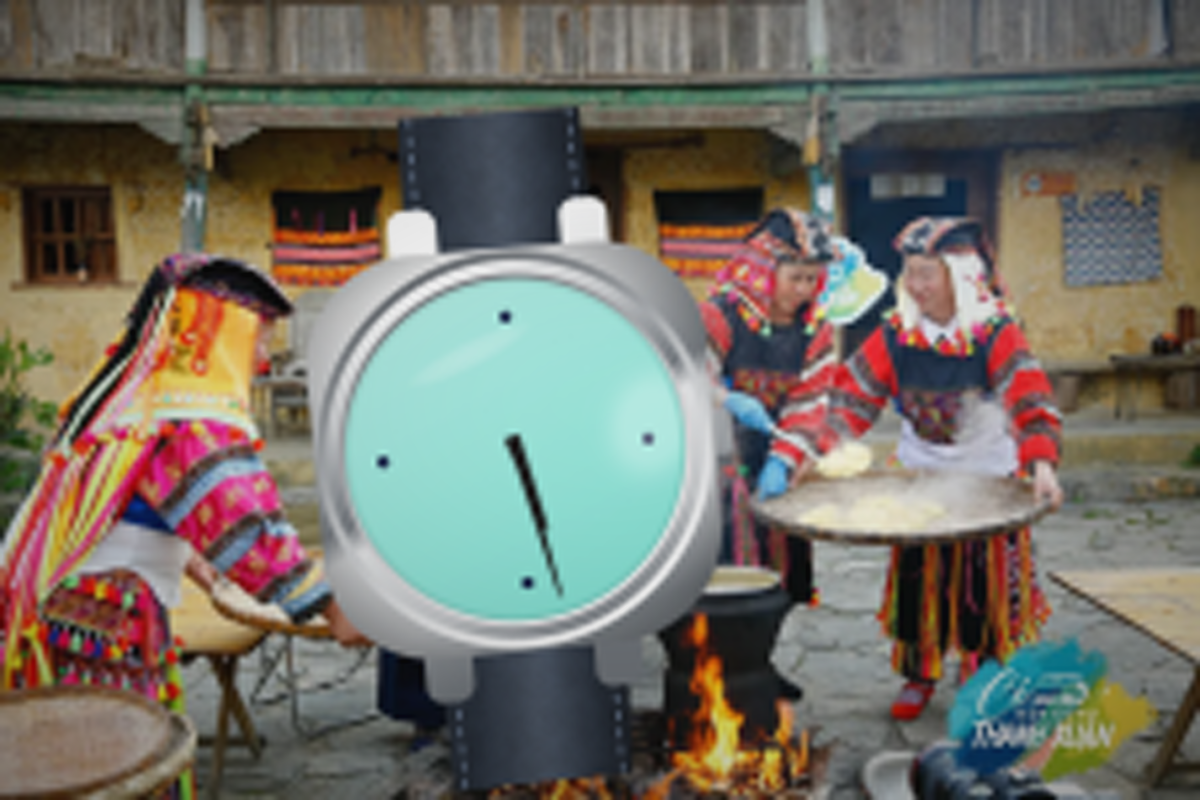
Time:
5:28
